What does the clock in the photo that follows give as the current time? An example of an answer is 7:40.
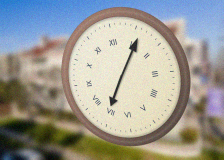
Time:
7:06
